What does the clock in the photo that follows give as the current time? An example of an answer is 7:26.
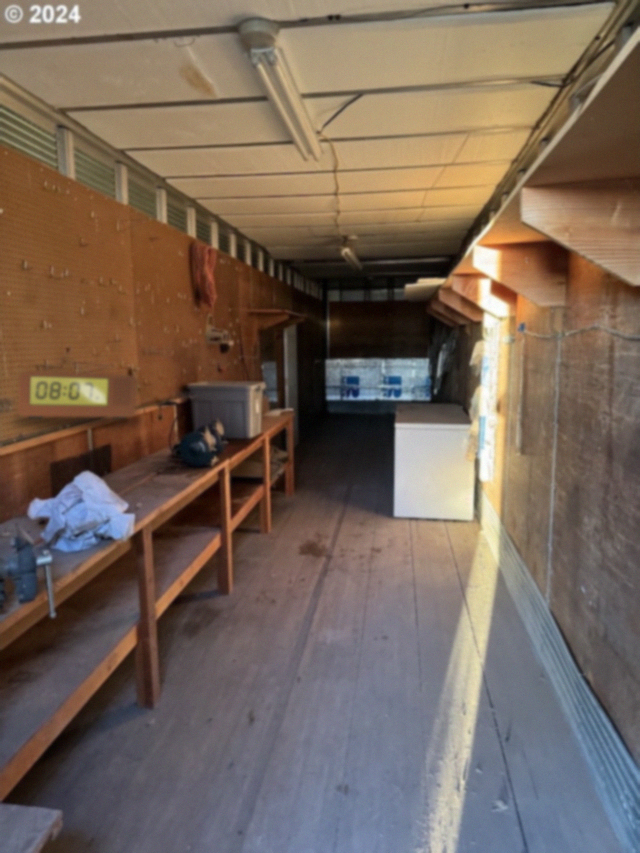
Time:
8:07
